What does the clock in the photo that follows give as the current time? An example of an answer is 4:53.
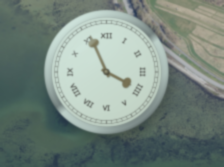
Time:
3:56
